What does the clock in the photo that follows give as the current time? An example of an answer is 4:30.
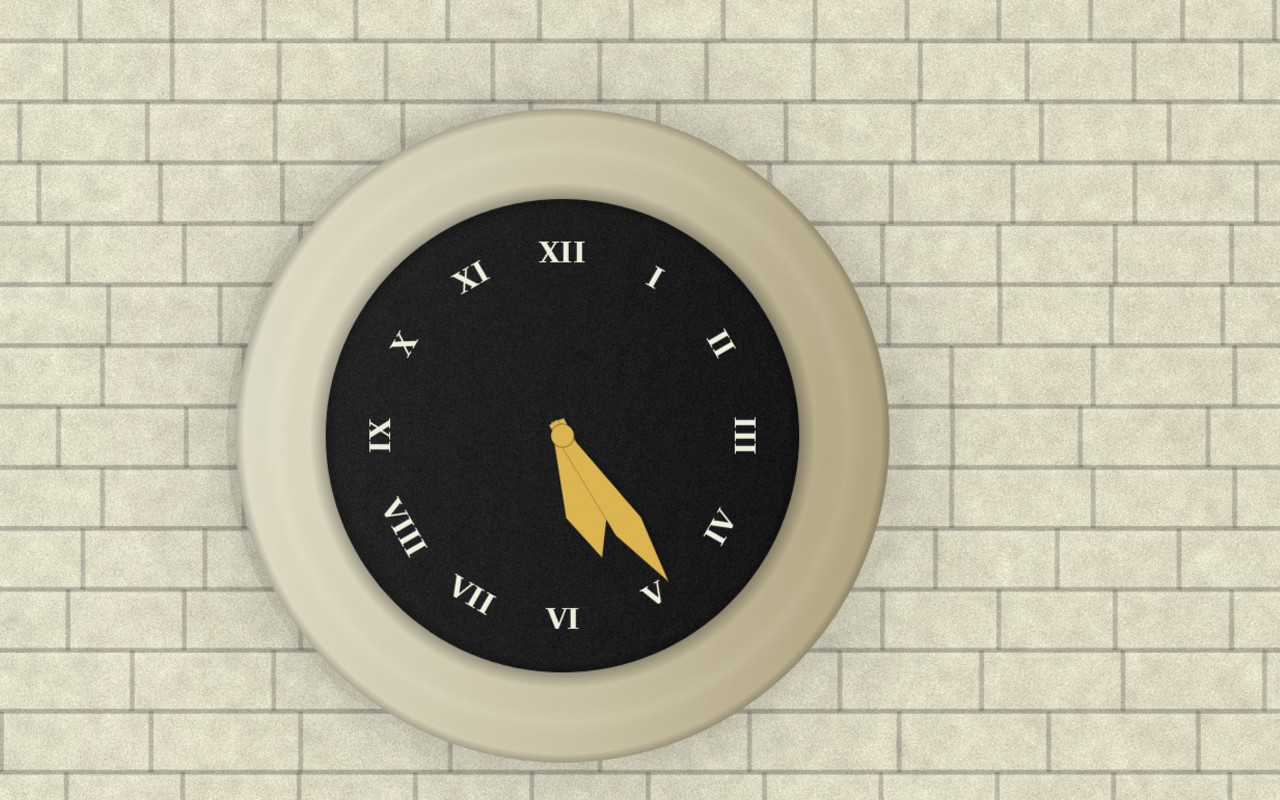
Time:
5:24
